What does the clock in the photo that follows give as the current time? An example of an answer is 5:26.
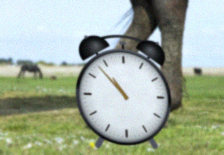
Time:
10:53
